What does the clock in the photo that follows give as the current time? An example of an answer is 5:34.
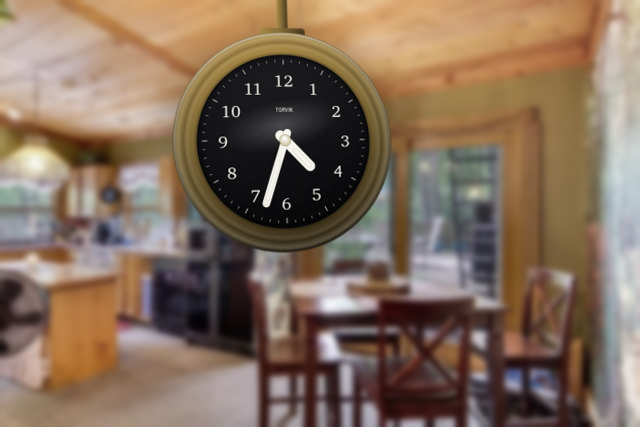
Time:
4:33
